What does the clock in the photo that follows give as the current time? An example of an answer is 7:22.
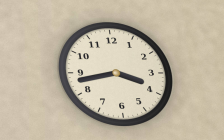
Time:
3:43
